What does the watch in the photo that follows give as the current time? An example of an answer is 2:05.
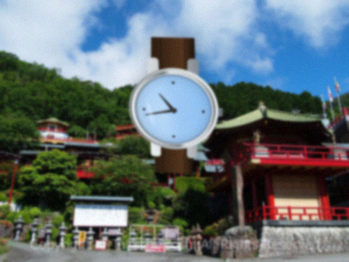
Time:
10:43
